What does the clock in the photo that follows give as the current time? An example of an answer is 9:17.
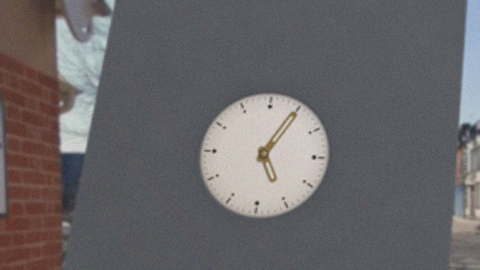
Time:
5:05
